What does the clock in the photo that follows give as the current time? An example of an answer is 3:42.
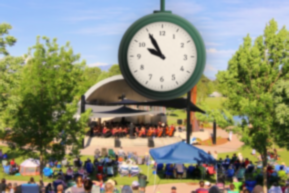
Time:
9:55
